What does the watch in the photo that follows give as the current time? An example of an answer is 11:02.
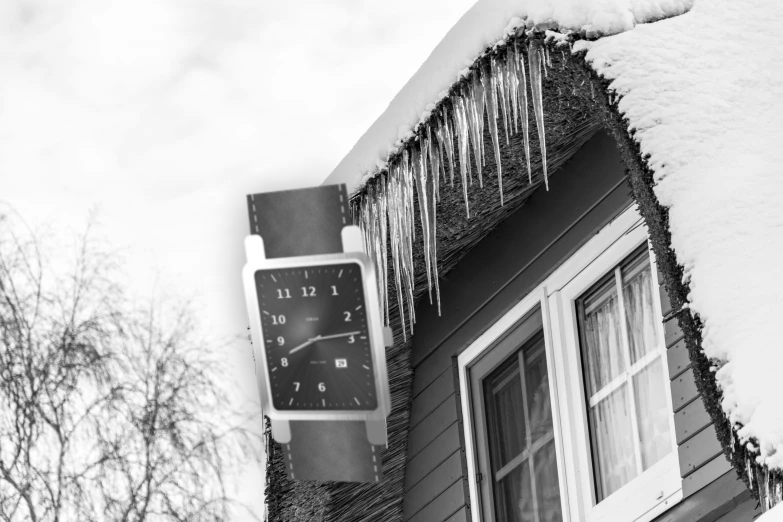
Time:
8:14
